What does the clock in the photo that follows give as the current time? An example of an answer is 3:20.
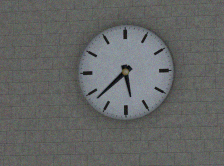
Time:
5:38
